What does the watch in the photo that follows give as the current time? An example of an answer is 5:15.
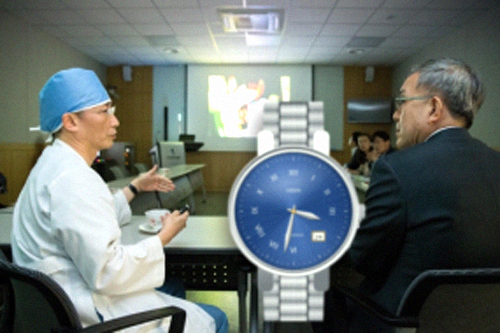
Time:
3:32
